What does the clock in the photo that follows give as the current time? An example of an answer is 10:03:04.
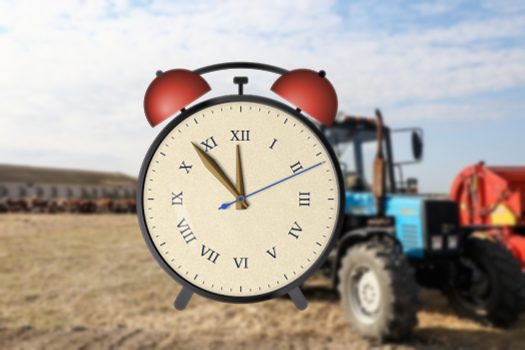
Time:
11:53:11
